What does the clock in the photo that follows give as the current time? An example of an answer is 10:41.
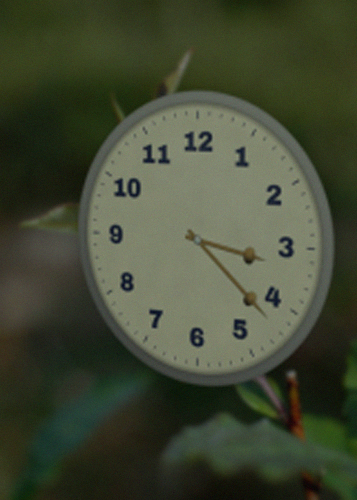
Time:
3:22
